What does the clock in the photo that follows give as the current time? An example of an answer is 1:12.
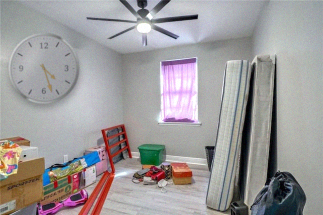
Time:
4:27
